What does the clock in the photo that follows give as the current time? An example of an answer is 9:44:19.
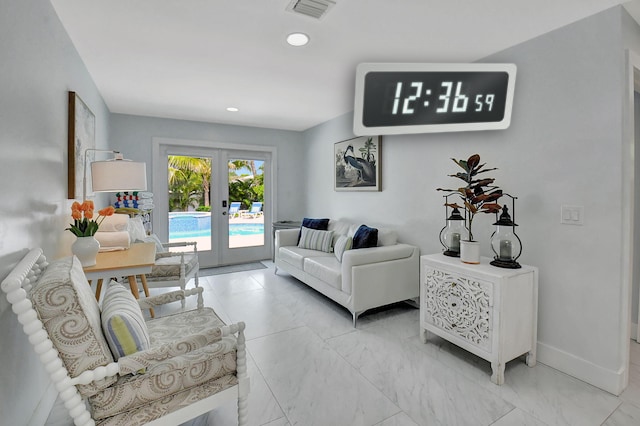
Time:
12:36:59
